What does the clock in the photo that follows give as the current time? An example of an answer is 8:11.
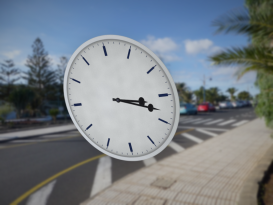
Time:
3:18
